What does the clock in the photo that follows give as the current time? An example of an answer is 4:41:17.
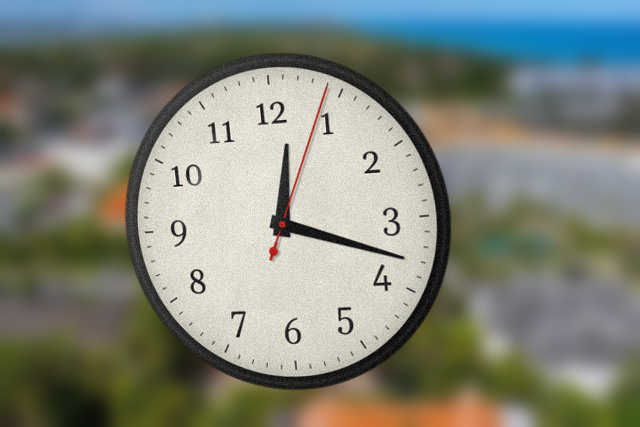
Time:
12:18:04
